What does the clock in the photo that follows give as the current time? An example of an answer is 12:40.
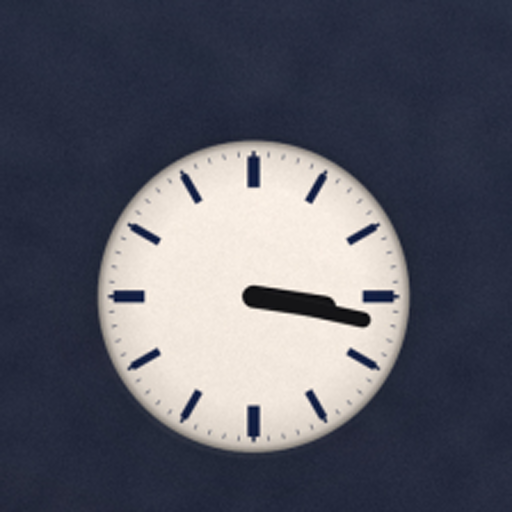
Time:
3:17
